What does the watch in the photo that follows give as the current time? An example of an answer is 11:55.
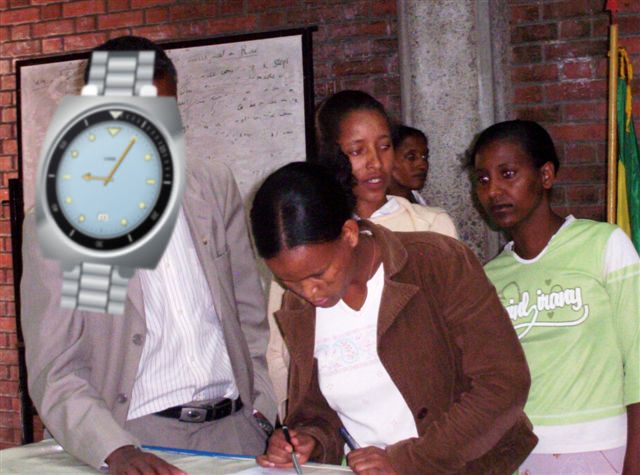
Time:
9:05
